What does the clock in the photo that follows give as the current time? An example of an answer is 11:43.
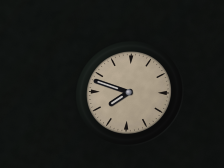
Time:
7:48
